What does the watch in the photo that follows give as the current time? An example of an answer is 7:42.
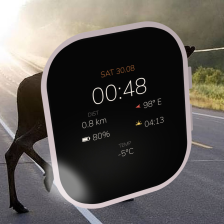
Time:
0:48
